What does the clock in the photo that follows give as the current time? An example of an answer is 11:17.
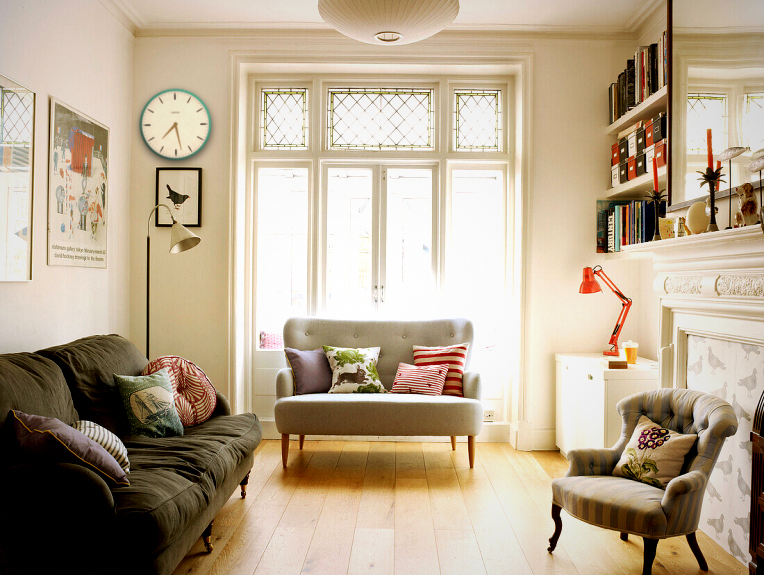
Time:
7:28
